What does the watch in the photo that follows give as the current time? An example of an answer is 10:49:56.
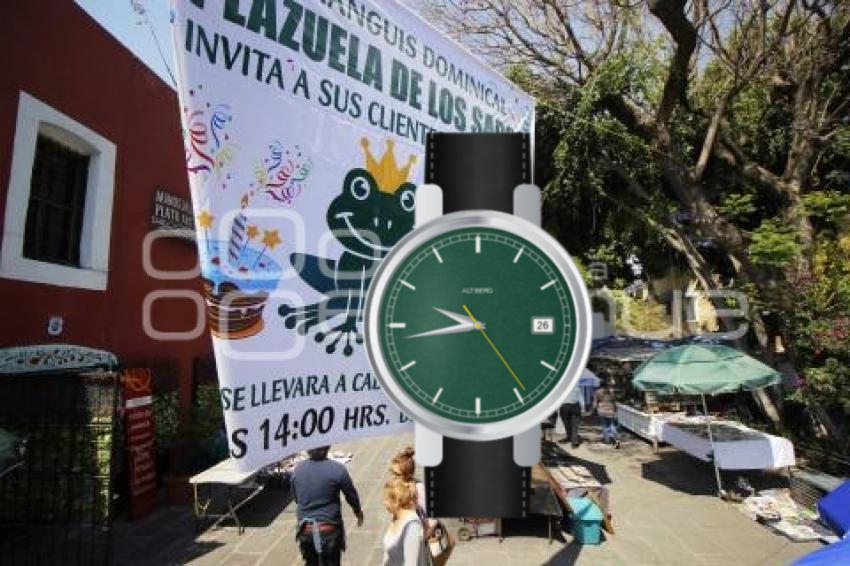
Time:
9:43:24
